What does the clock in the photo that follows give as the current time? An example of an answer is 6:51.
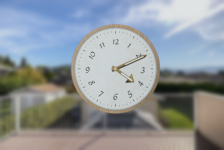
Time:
4:11
